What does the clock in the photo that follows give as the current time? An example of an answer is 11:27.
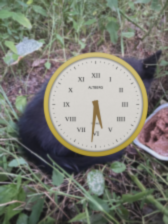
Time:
5:31
